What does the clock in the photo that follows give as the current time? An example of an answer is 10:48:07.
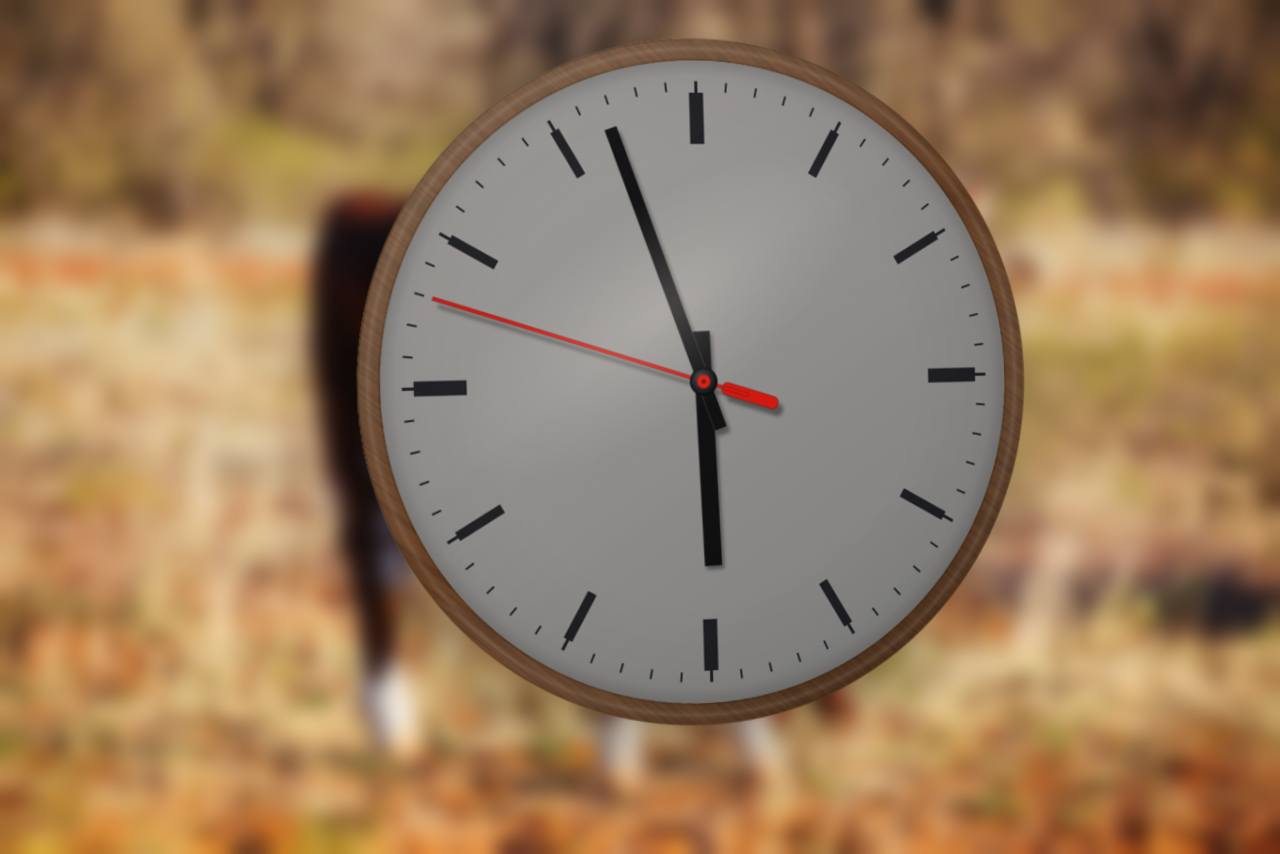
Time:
5:56:48
